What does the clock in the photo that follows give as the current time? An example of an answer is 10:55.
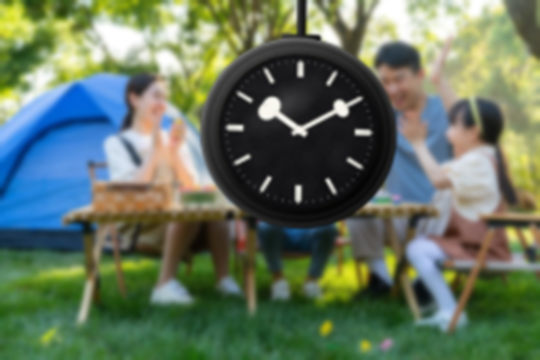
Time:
10:10
